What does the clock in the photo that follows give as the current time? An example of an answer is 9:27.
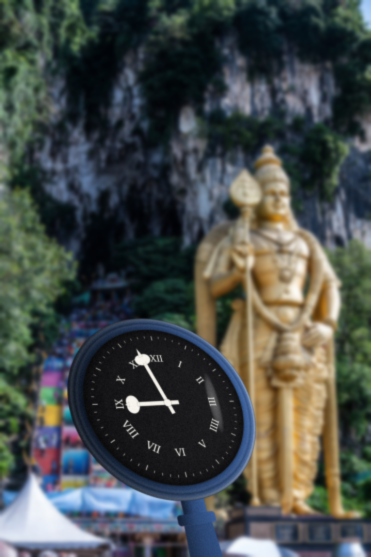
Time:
8:57
